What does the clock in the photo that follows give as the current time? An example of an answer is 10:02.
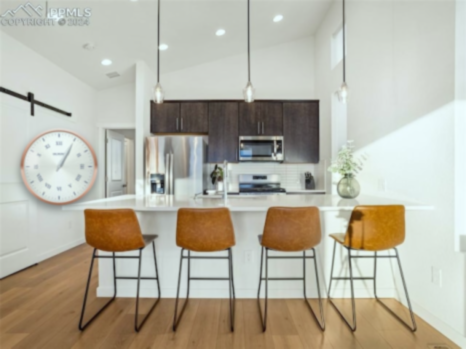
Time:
1:05
